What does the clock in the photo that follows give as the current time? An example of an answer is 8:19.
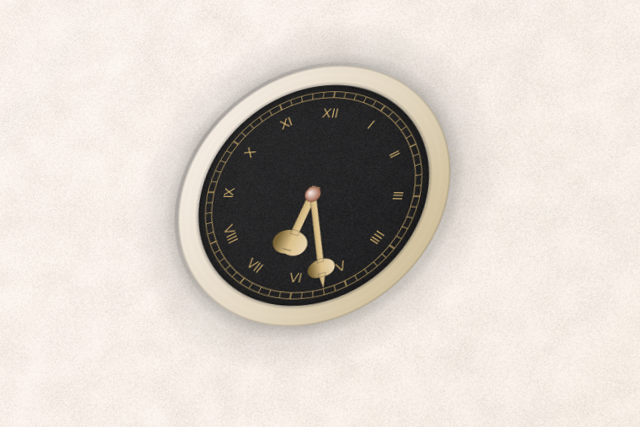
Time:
6:27
